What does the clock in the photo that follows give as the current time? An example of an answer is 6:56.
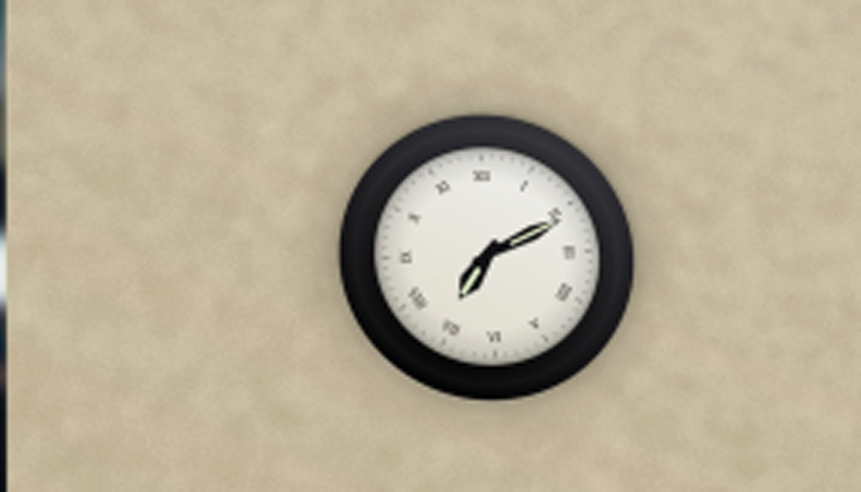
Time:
7:11
